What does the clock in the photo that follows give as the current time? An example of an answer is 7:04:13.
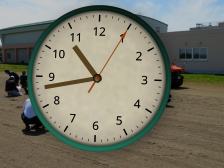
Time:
10:43:05
